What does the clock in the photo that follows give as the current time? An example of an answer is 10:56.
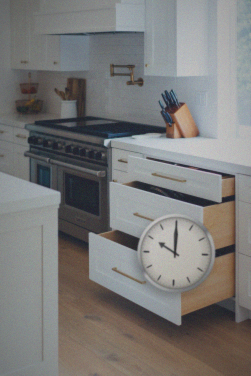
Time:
10:00
